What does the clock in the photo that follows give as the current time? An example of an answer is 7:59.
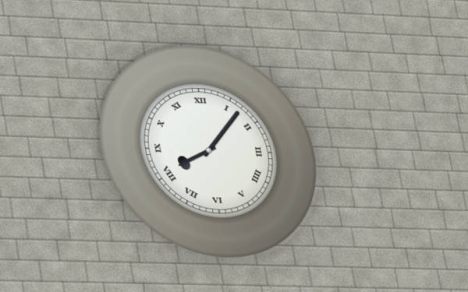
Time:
8:07
